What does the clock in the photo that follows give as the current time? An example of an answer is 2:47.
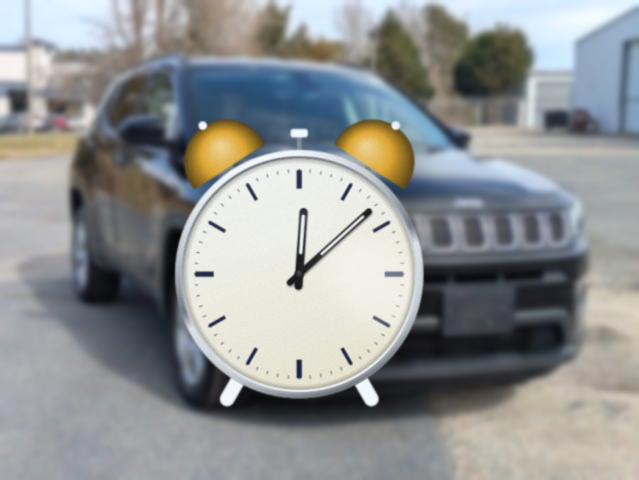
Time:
12:08
